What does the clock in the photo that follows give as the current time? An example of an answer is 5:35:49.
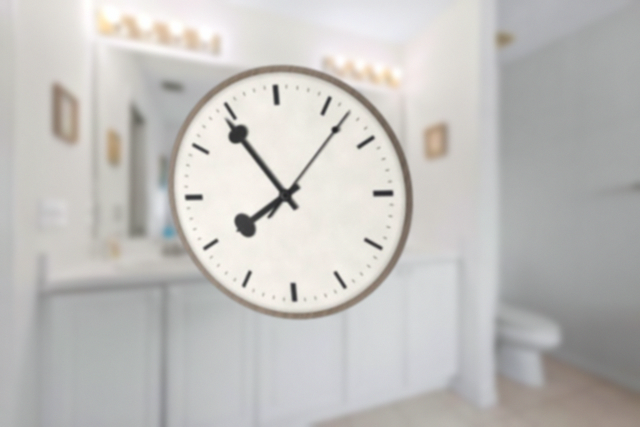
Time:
7:54:07
